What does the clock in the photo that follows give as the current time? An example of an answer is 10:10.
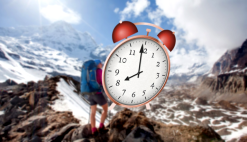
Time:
7:59
